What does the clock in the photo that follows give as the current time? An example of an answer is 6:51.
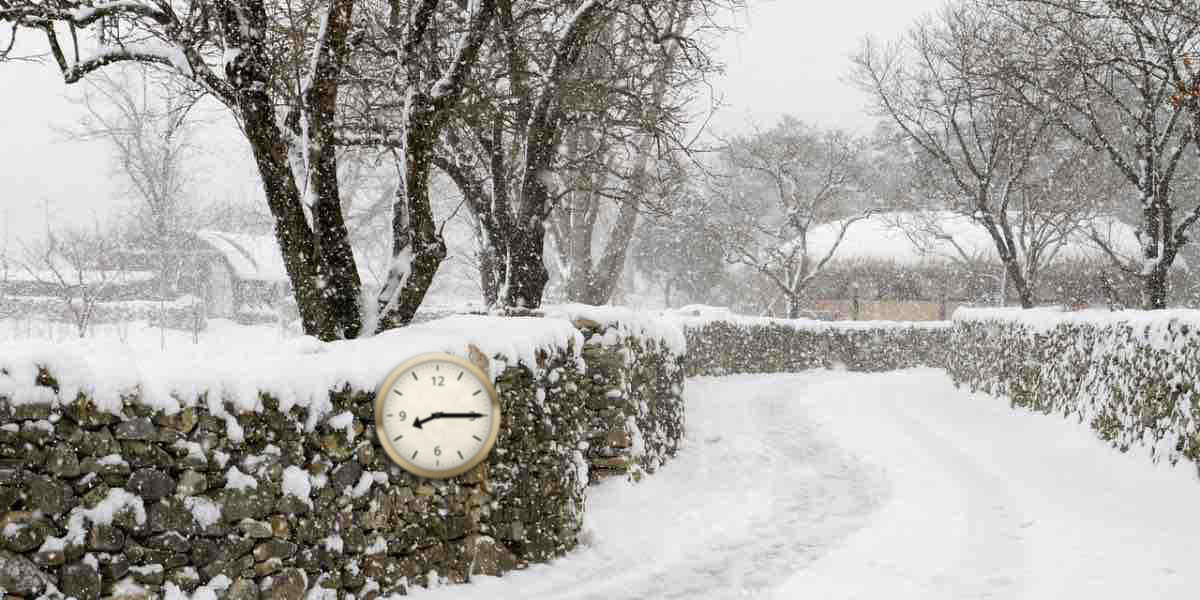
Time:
8:15
